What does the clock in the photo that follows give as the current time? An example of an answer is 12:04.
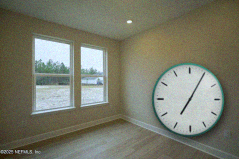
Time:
7:05
